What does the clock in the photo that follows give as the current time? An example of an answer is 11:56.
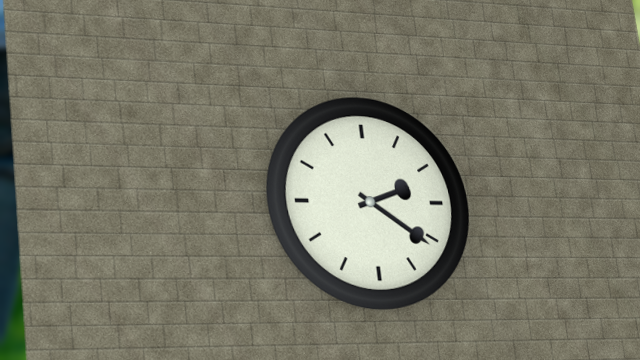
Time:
2:21
